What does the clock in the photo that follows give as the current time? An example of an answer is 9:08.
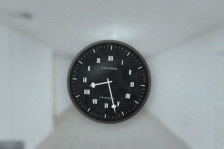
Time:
8:27
